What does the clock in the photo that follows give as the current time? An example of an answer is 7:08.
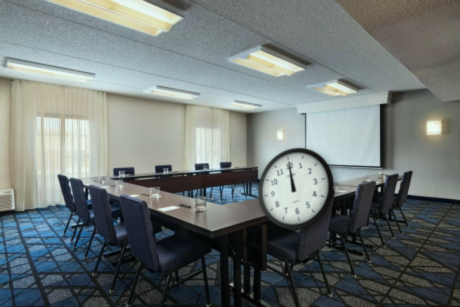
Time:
12:00
